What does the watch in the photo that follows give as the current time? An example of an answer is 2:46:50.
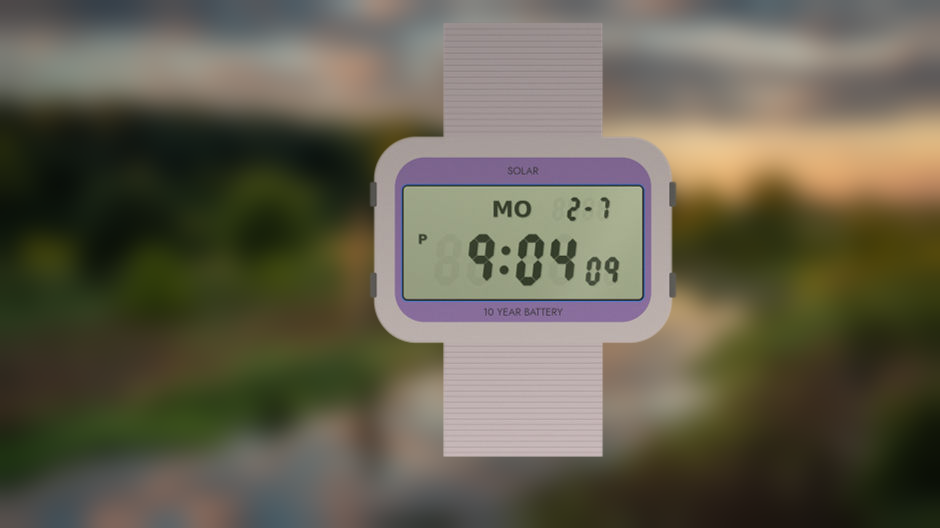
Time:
9:04:09
